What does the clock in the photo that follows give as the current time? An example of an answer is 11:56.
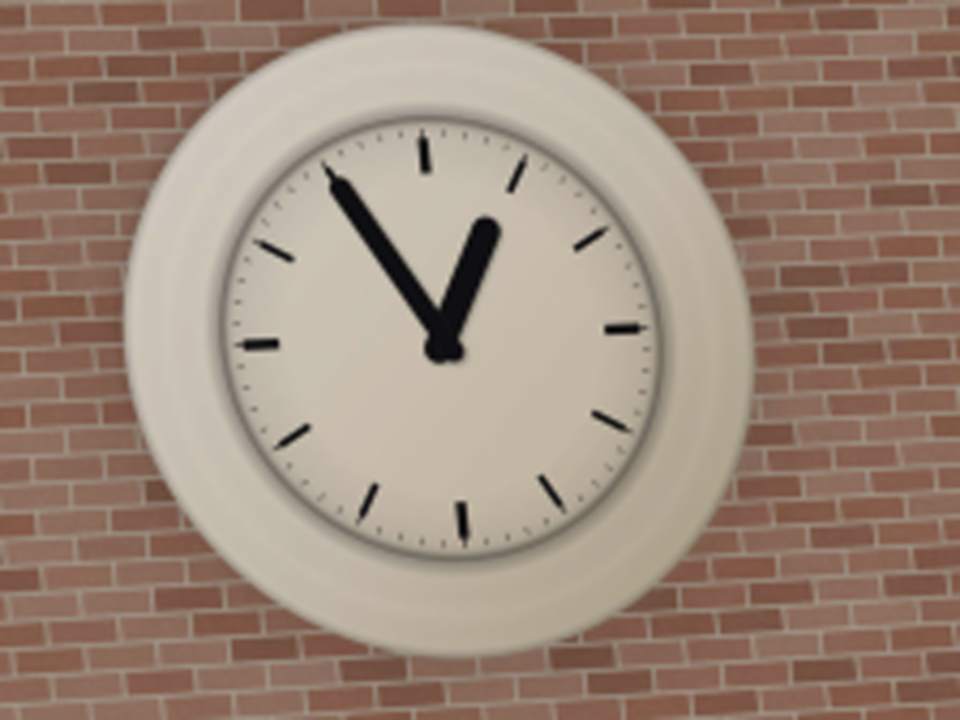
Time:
12:55
